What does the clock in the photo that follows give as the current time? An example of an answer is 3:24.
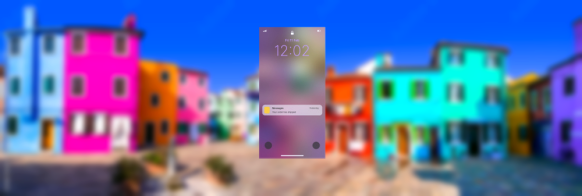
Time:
12:02
